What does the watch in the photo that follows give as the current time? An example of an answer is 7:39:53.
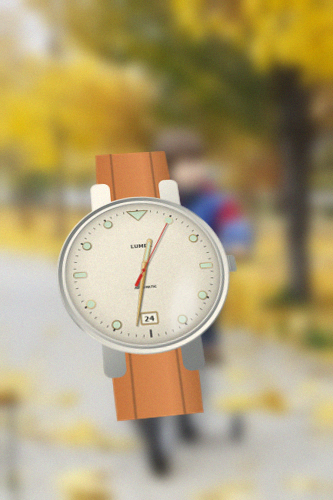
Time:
12:32:05
